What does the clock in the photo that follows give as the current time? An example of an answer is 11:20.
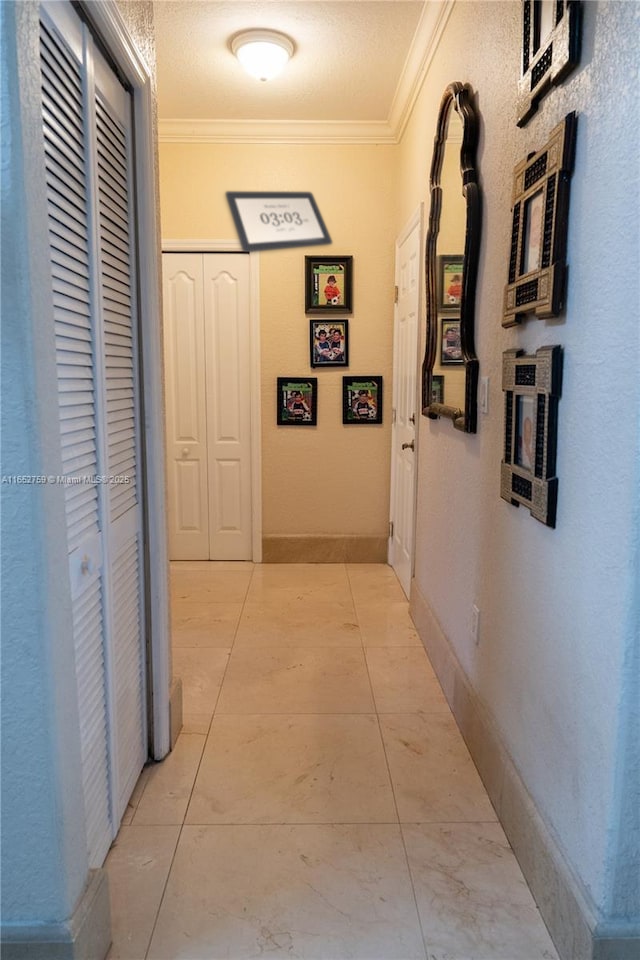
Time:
3:03
